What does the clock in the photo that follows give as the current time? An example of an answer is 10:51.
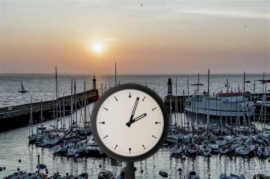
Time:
2:03
